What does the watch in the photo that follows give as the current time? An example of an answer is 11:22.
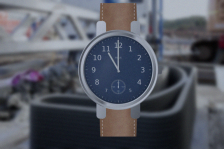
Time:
11:00
